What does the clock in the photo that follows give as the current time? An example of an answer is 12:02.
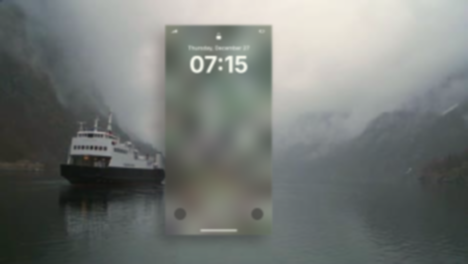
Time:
7:15
